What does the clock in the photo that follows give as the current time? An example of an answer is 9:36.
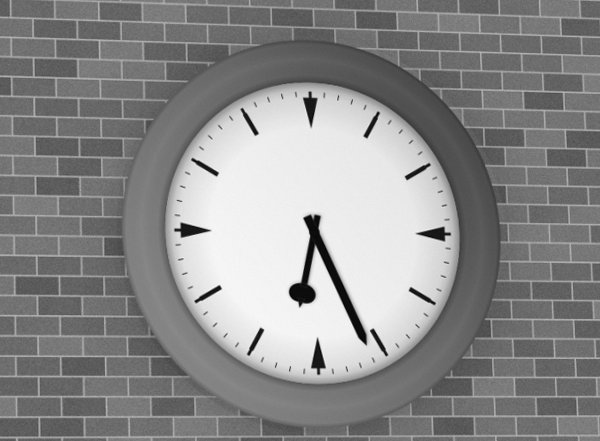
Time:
6:26
